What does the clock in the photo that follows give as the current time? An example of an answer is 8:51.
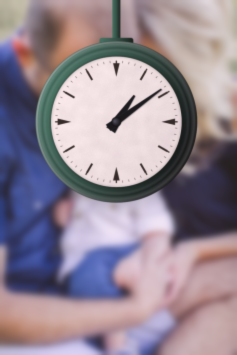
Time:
1:09
